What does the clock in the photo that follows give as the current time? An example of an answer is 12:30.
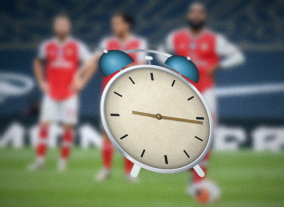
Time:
9:16
